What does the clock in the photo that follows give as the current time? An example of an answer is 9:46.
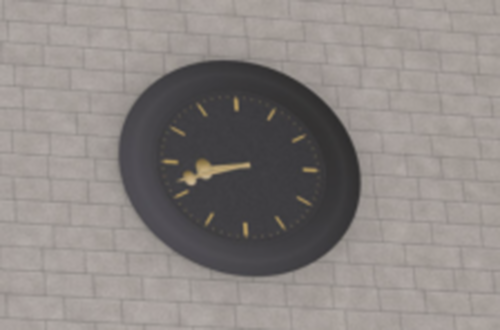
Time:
8:42
